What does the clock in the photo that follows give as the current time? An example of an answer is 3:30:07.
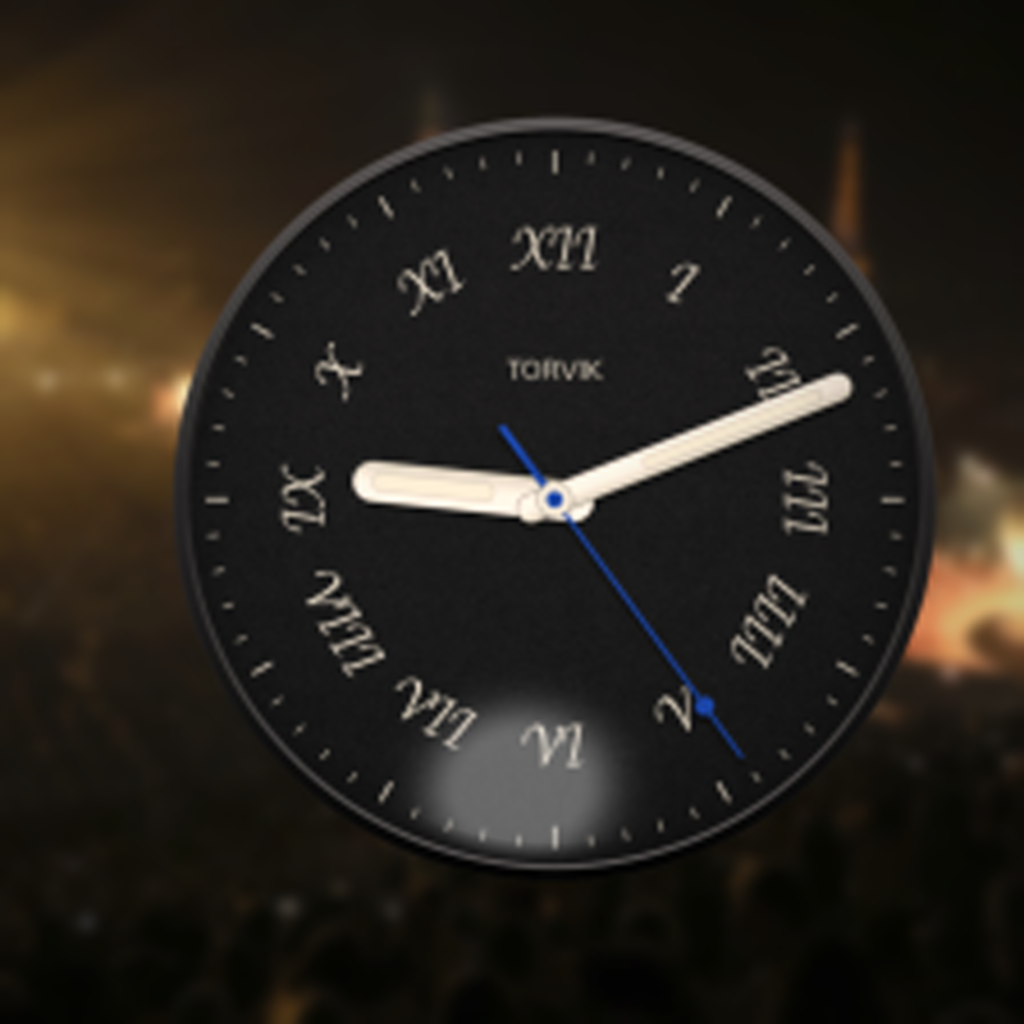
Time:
9:11:24
